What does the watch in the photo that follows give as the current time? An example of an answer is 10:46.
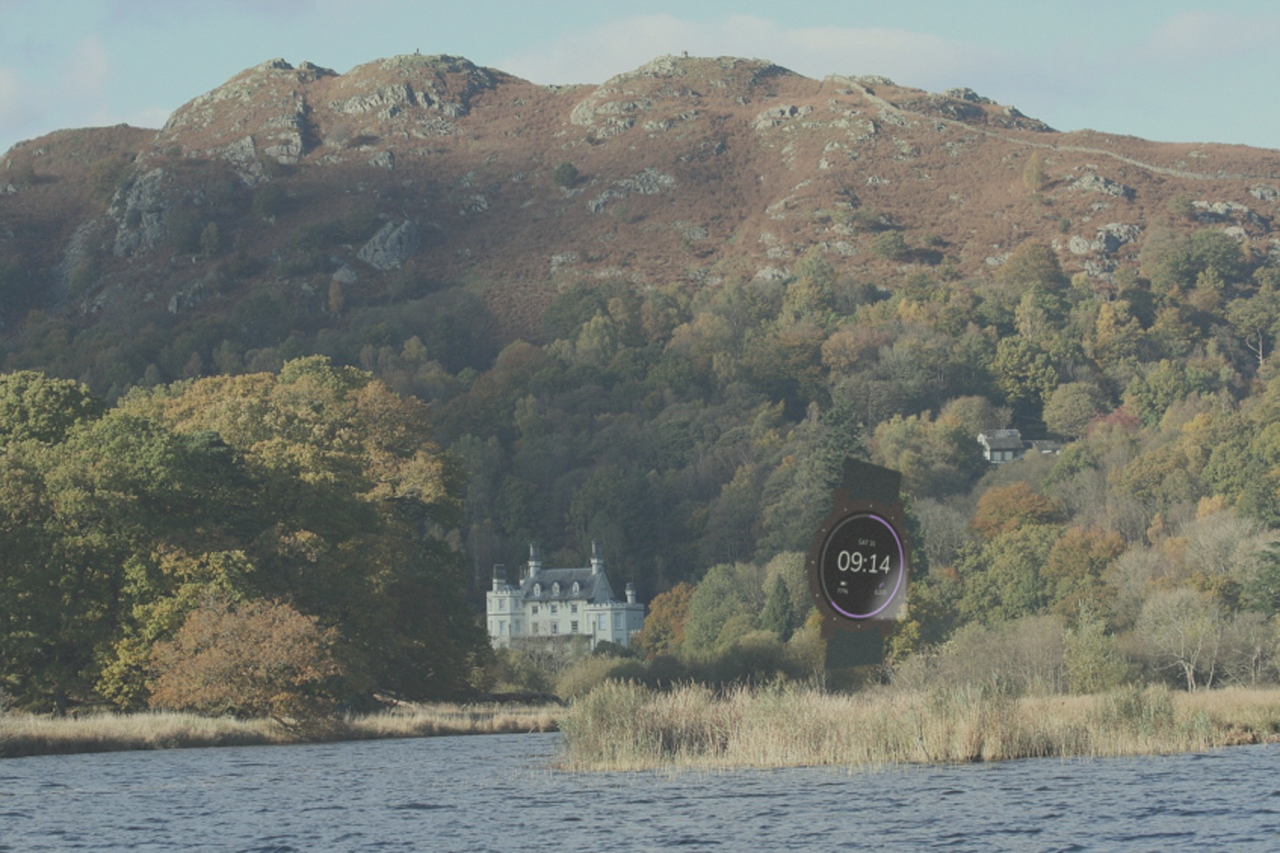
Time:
9:14
